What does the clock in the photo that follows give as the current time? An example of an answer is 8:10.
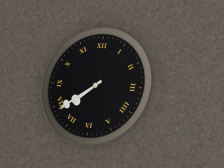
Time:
7:39
